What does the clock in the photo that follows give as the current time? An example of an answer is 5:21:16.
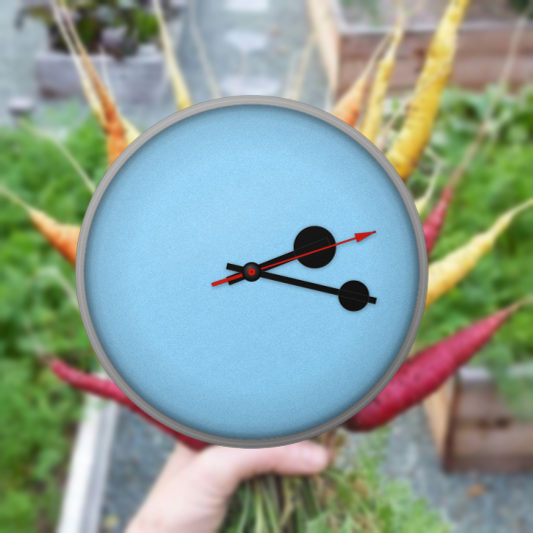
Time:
2:17:12
